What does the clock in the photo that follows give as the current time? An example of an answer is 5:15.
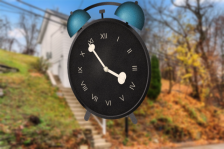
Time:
3:54
